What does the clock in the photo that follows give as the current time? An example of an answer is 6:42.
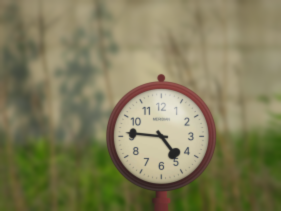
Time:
4:46
